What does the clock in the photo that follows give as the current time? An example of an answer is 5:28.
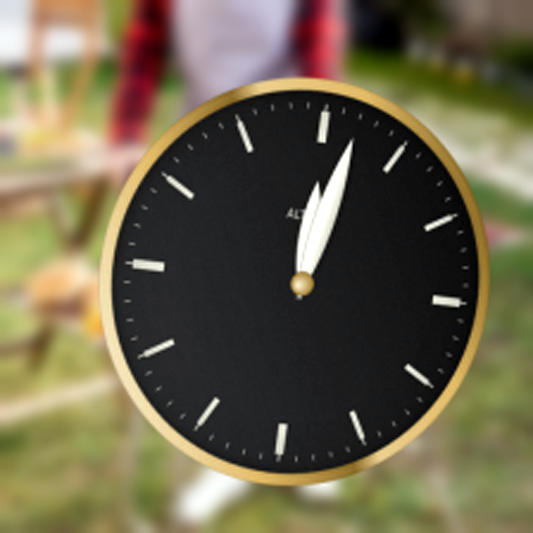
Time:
12:02
